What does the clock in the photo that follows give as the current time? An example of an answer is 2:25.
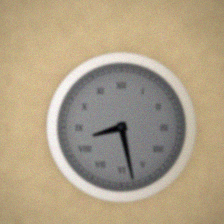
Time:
8:28
